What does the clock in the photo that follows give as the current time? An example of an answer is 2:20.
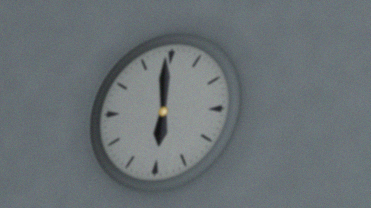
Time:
5:59
